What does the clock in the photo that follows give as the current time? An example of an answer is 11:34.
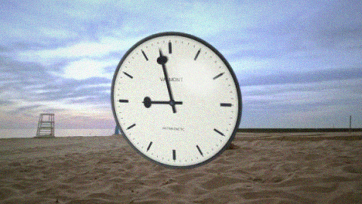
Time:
8:58
